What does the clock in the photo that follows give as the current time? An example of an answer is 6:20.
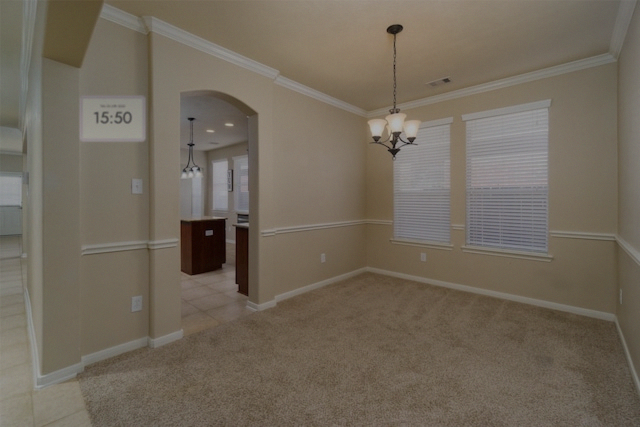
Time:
15:50
